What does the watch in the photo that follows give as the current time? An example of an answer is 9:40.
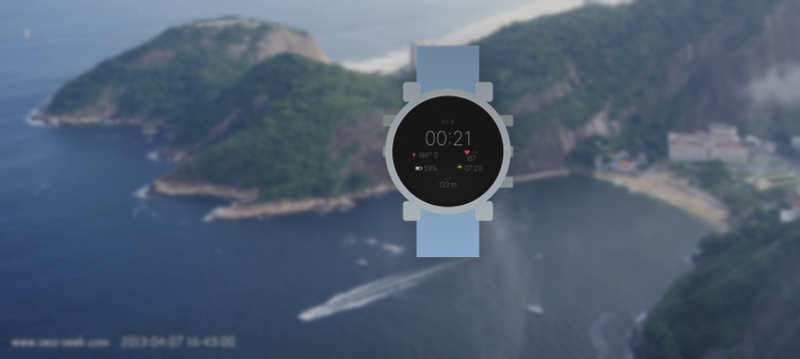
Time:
0:21
